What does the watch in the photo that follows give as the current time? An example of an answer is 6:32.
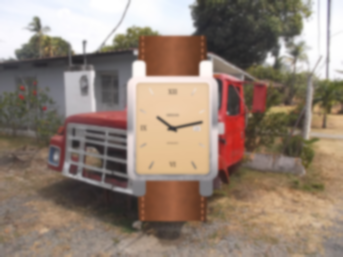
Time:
10:13
